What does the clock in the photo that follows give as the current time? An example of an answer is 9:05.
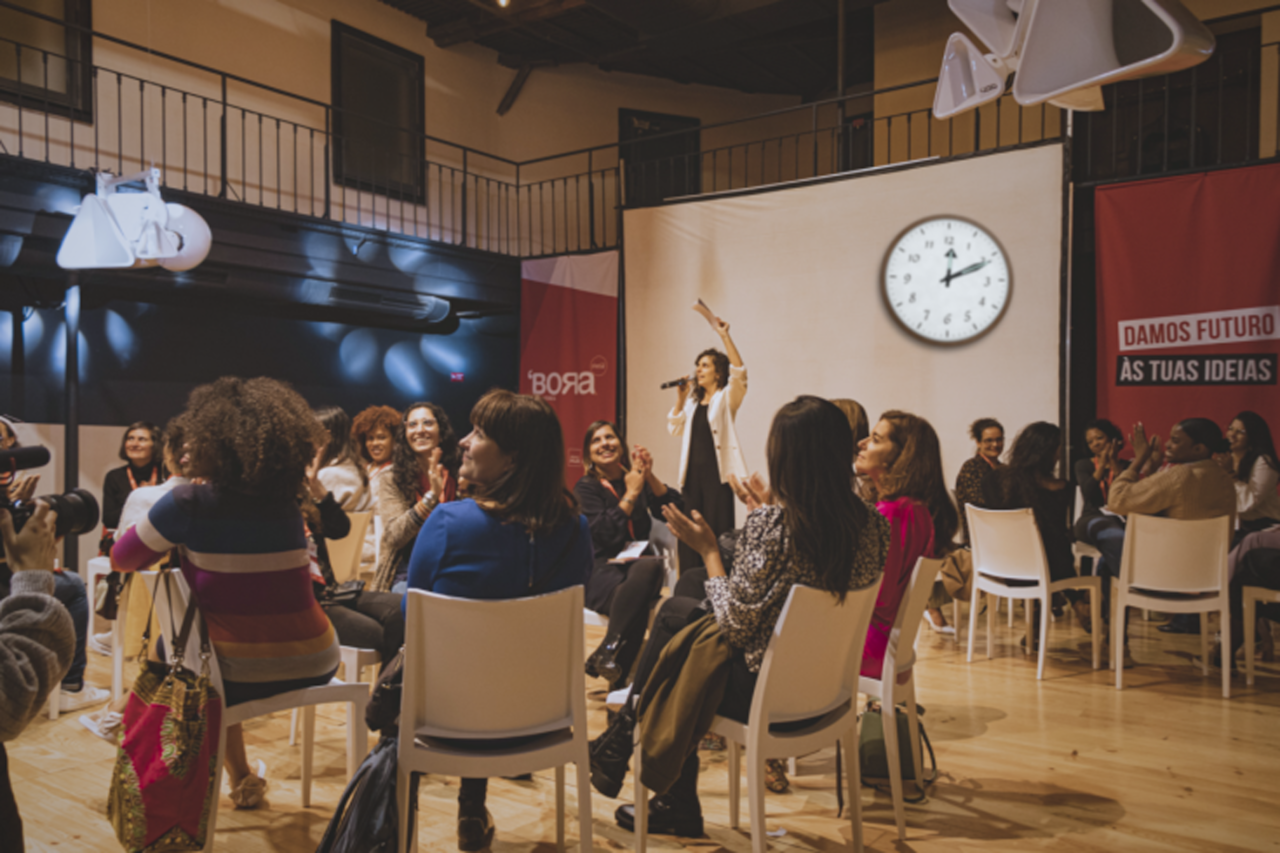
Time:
12:11
